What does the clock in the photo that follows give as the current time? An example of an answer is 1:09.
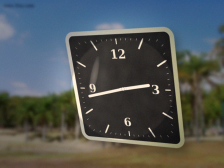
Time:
2:43
